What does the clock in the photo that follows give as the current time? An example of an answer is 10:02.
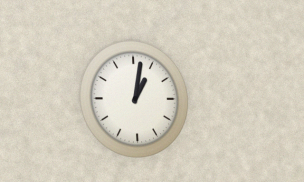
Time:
1:02
